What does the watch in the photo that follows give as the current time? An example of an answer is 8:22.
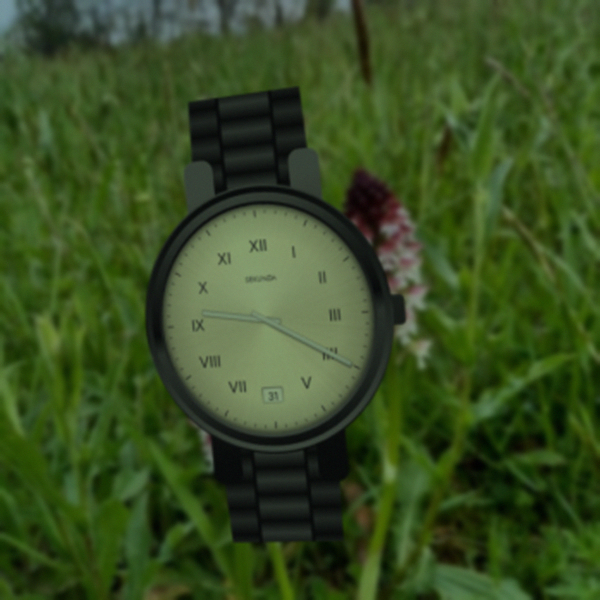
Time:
9:20
